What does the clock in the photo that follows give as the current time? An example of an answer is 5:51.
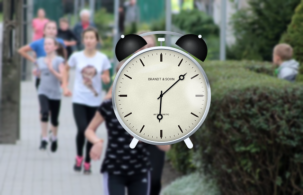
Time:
6:08
